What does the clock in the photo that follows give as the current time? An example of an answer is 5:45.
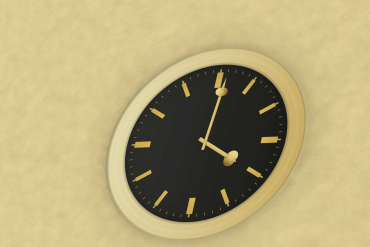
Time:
4:01
